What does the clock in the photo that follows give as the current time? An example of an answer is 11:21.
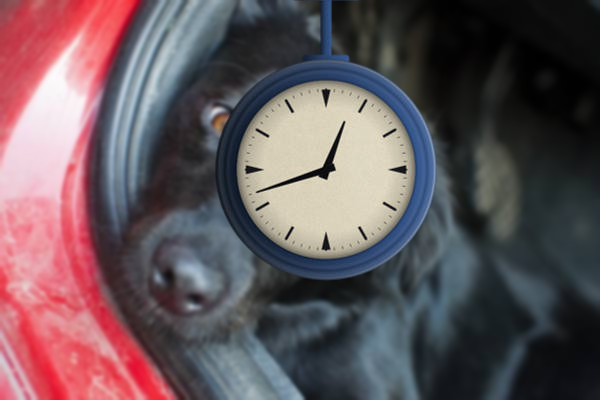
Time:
12:42
